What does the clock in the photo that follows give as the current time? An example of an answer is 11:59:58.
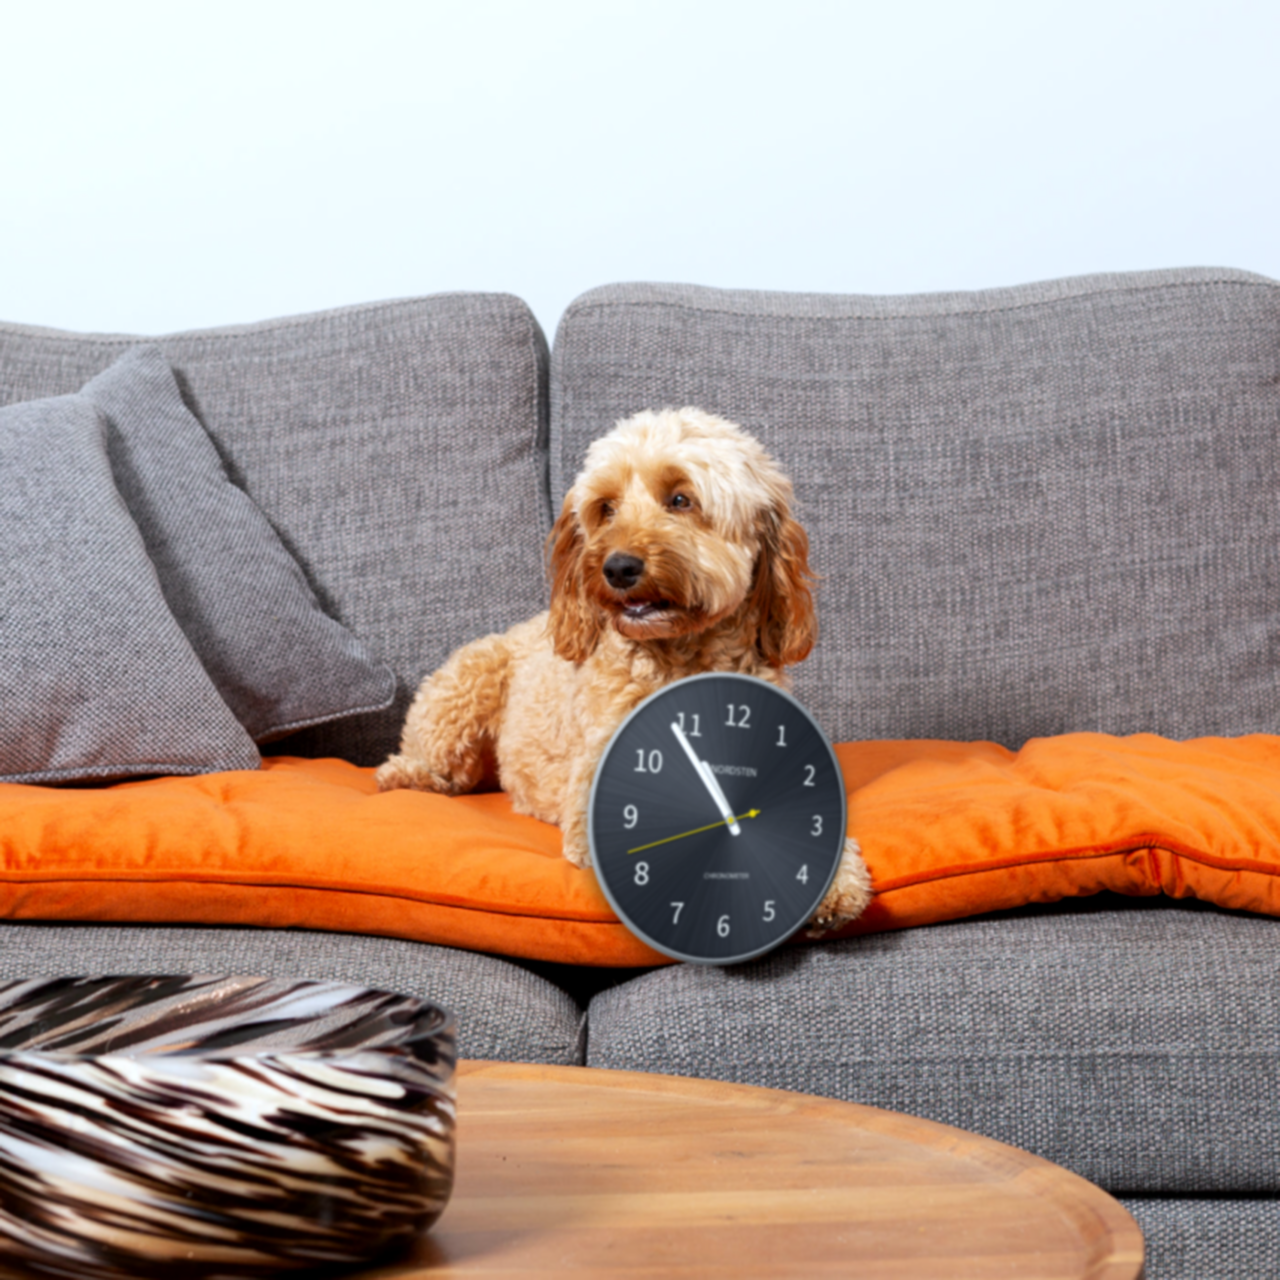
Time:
10:53:42
